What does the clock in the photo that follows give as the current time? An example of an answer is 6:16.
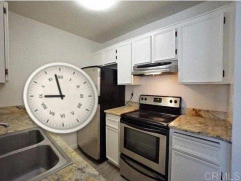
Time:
8:58
